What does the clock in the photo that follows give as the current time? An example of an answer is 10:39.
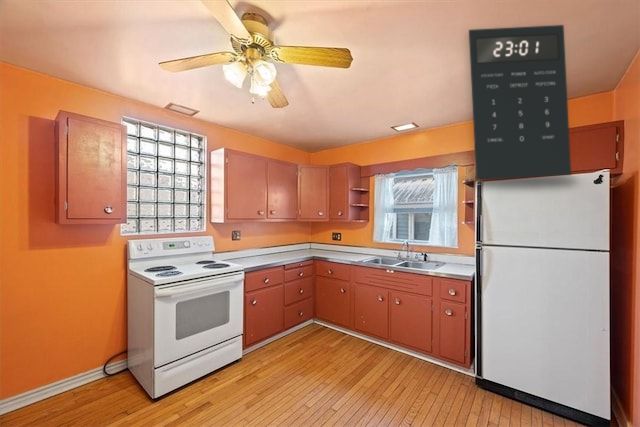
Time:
23:01
